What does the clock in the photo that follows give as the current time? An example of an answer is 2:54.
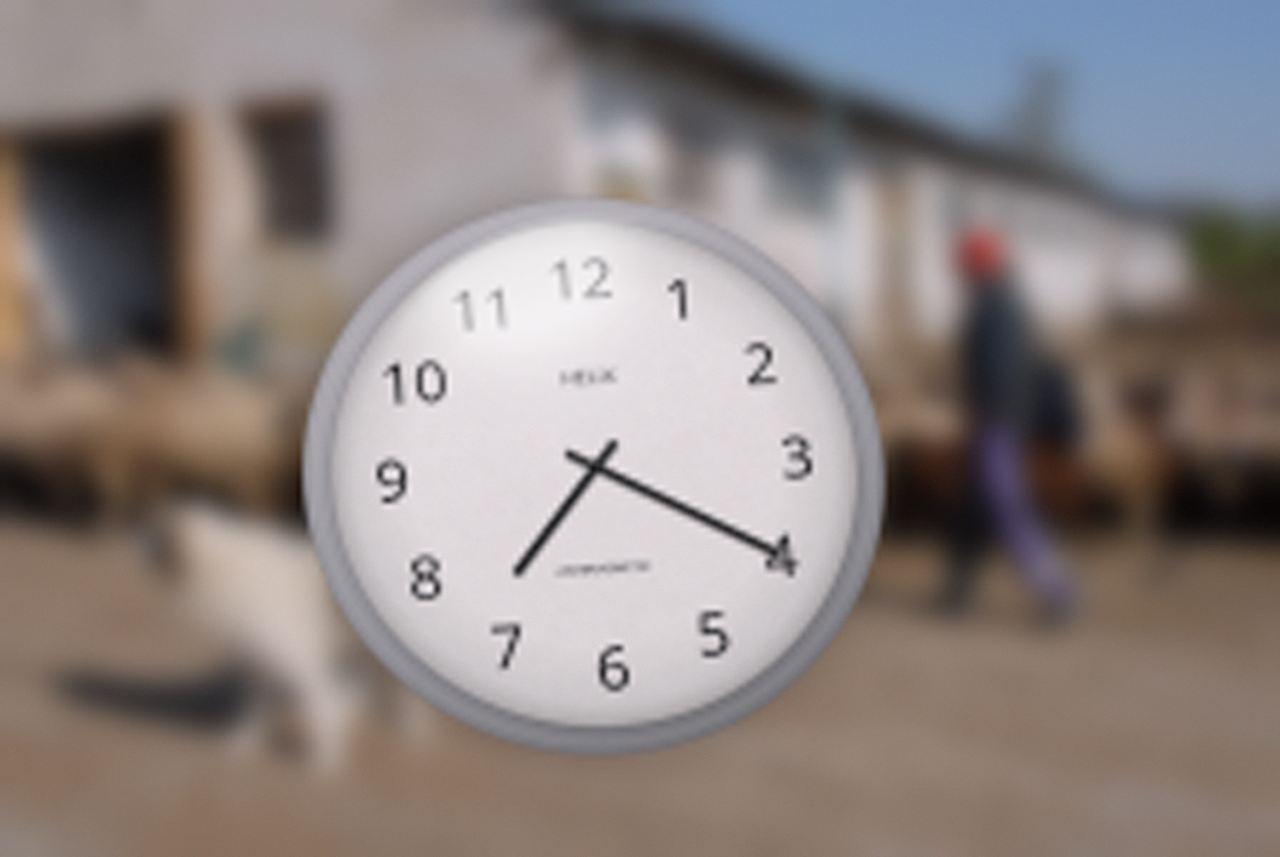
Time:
7:20
